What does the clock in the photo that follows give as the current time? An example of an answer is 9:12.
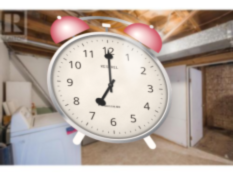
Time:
7:00
